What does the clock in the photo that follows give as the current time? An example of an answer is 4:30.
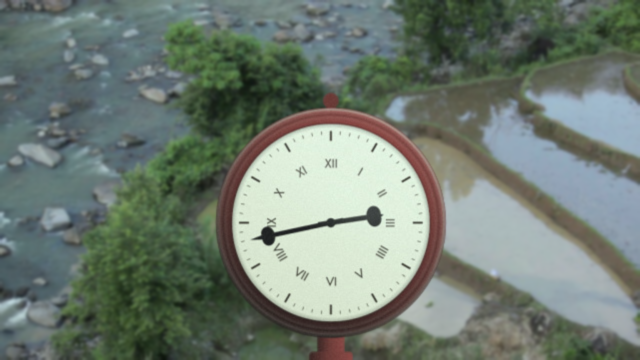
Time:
2:43
